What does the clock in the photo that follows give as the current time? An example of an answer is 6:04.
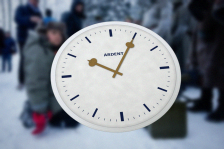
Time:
10:05
